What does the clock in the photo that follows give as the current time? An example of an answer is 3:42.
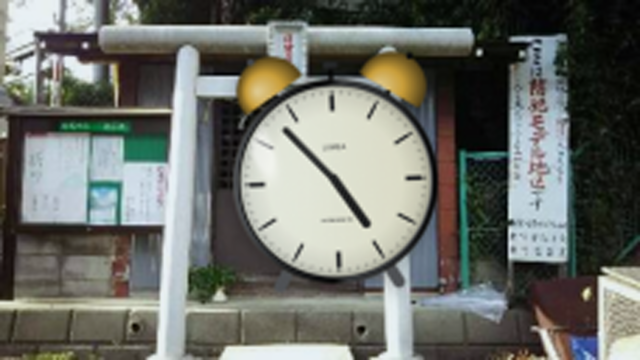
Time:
4:53
